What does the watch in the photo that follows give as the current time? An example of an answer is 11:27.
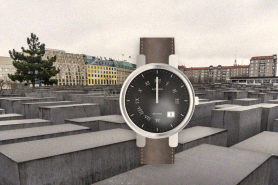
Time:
12:00
